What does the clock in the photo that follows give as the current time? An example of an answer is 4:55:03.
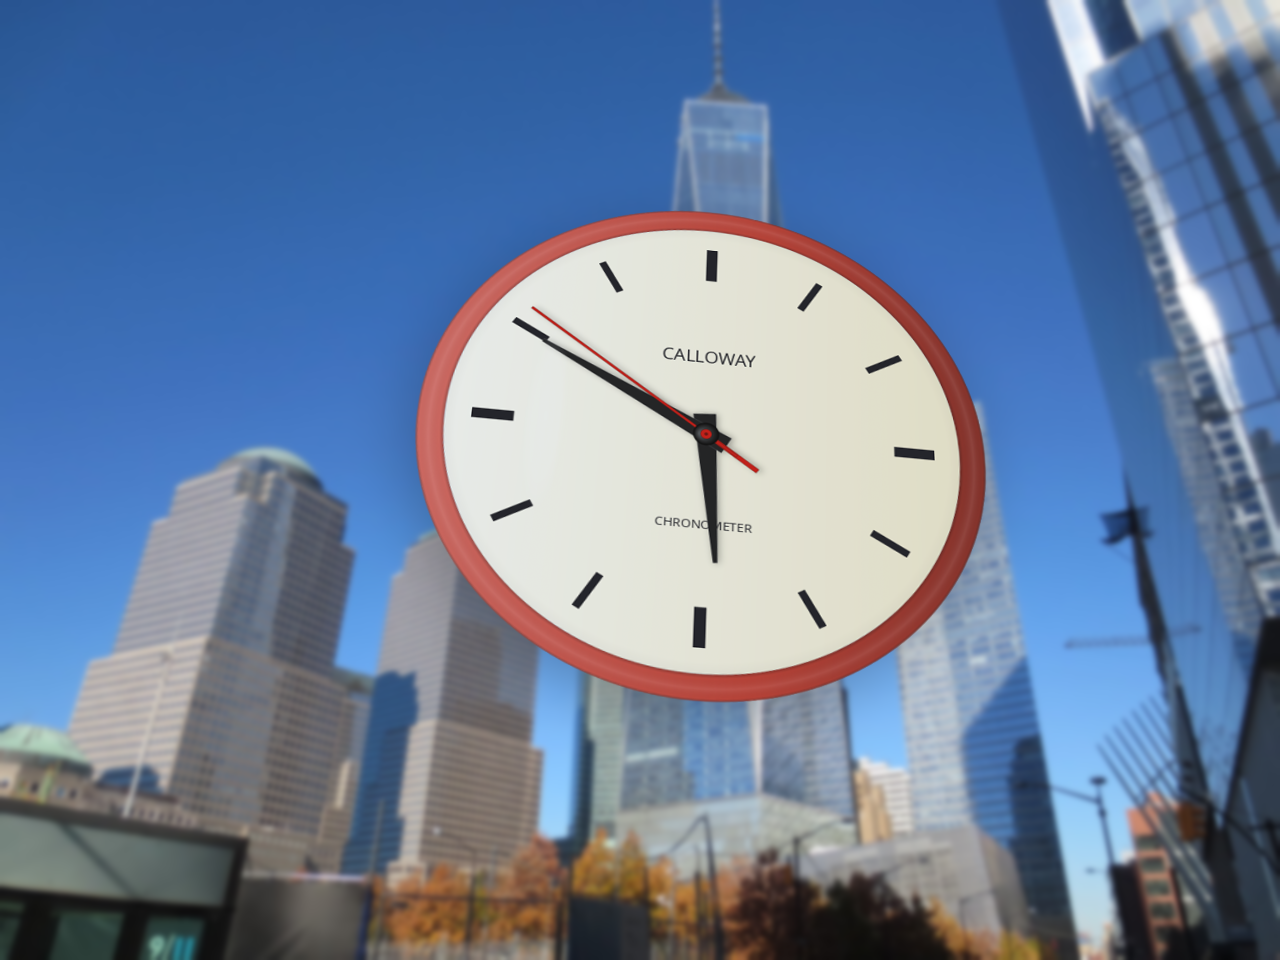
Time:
5:49:51
